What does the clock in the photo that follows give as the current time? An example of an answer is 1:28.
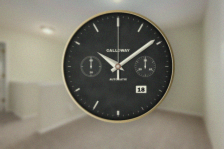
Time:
10:09
